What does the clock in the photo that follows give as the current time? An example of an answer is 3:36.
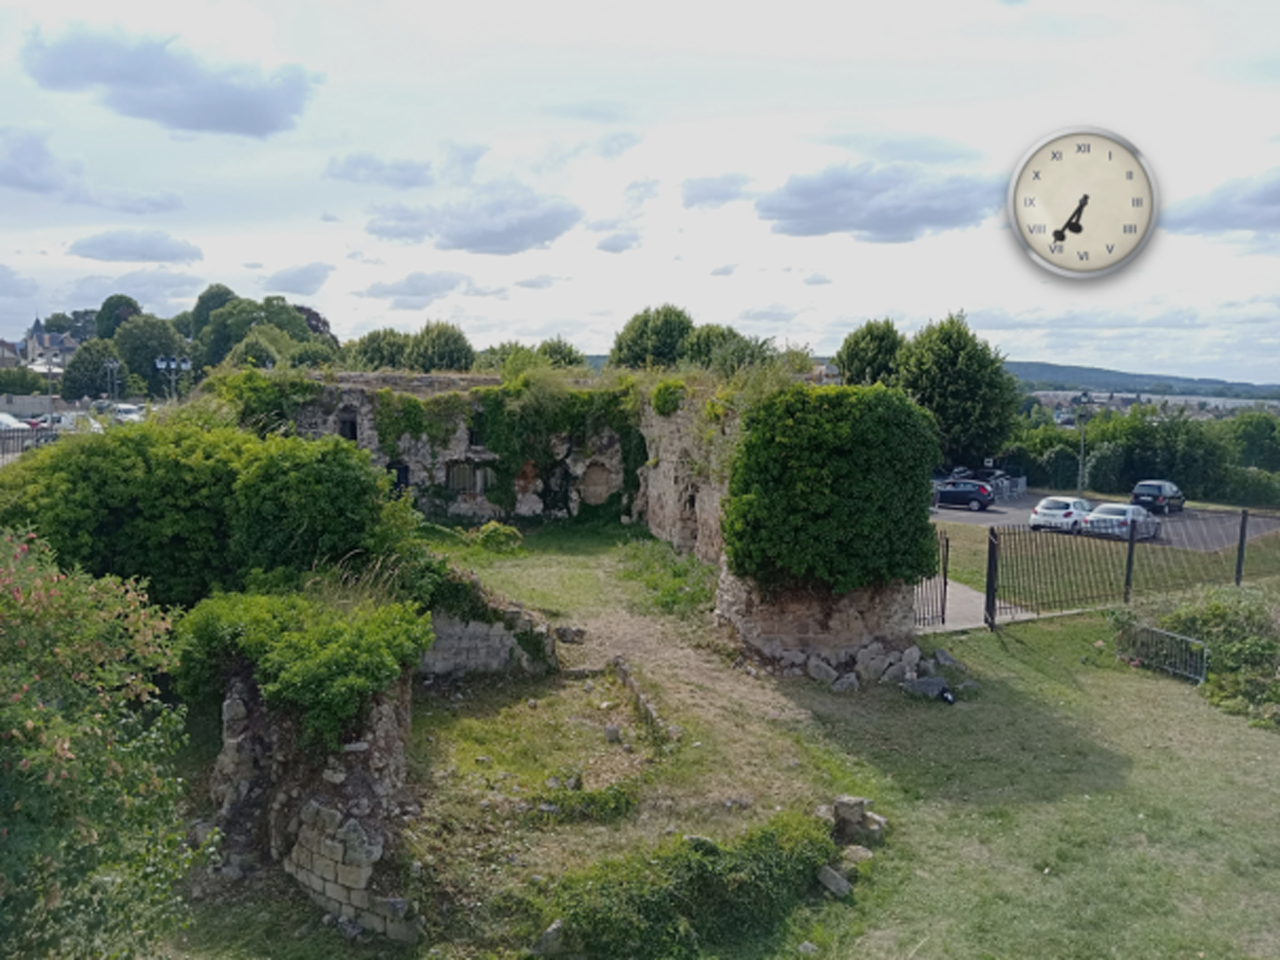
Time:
6:36
